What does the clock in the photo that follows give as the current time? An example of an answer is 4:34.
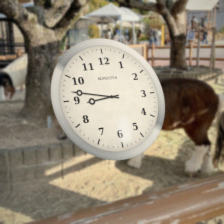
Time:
8:47
